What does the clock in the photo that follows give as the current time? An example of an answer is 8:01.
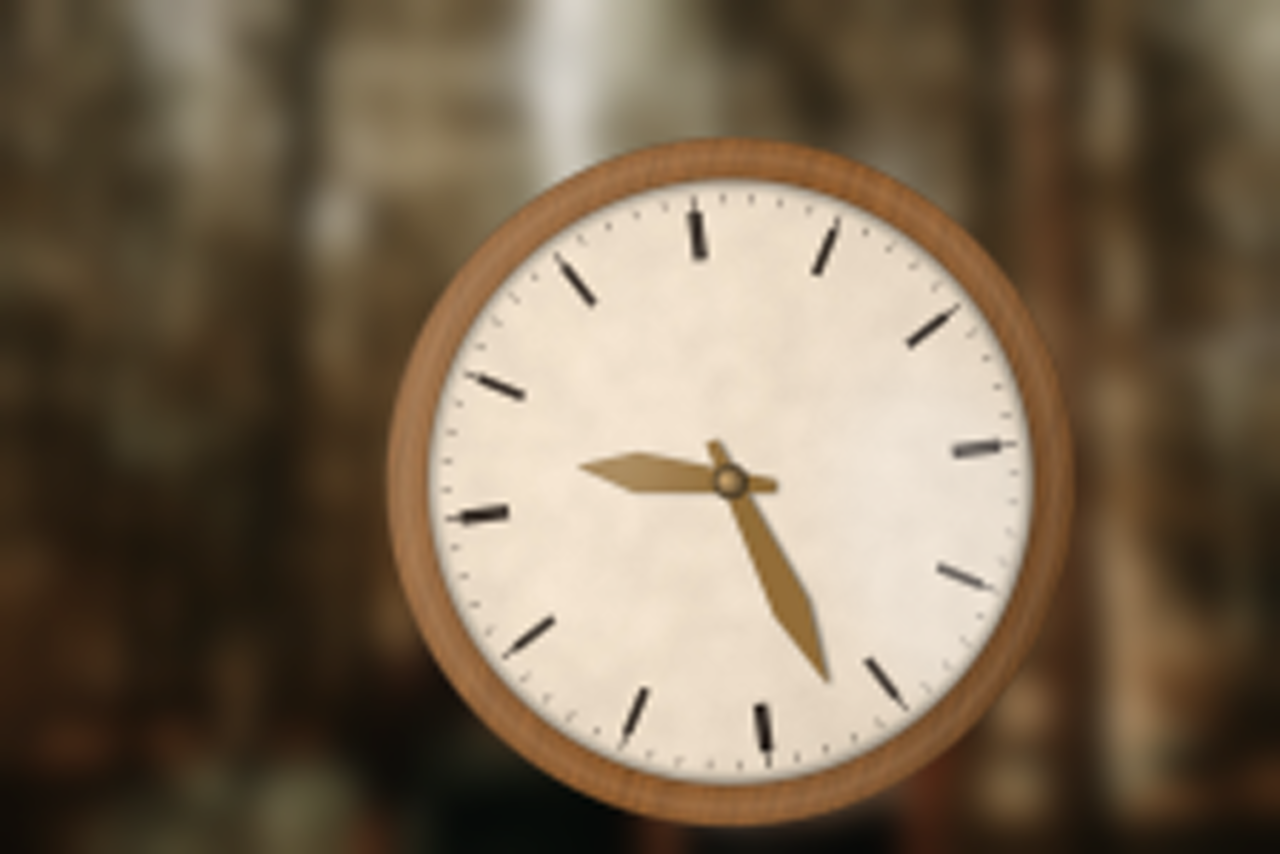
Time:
9:27
